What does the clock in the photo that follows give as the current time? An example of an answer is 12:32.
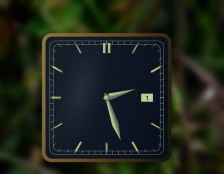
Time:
2:27
